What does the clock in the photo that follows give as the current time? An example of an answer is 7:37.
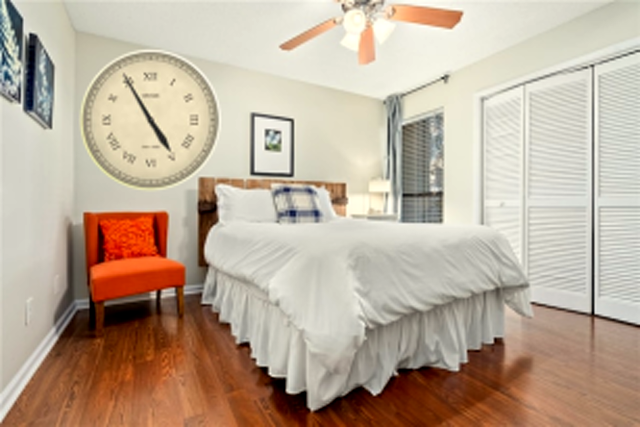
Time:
4:55
